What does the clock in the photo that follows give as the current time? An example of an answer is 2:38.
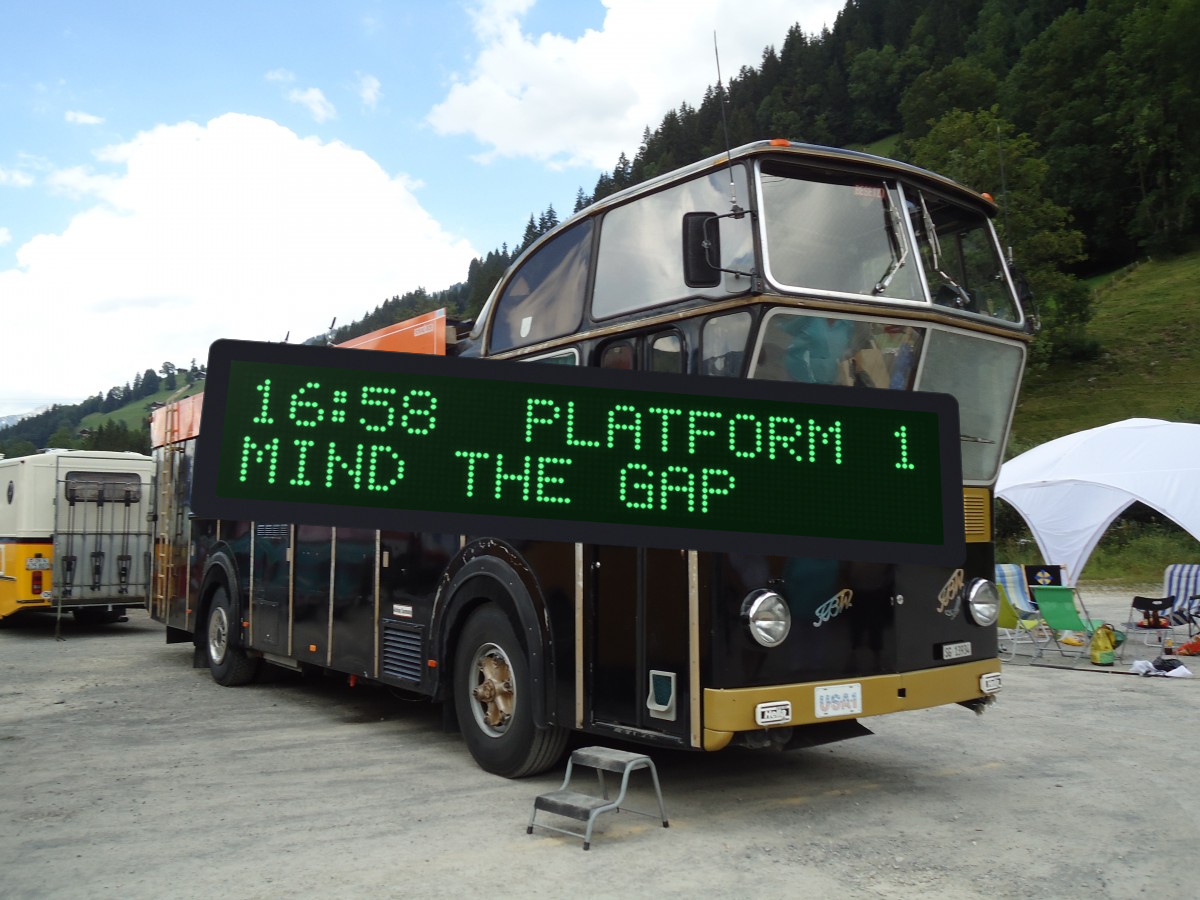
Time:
16:58
